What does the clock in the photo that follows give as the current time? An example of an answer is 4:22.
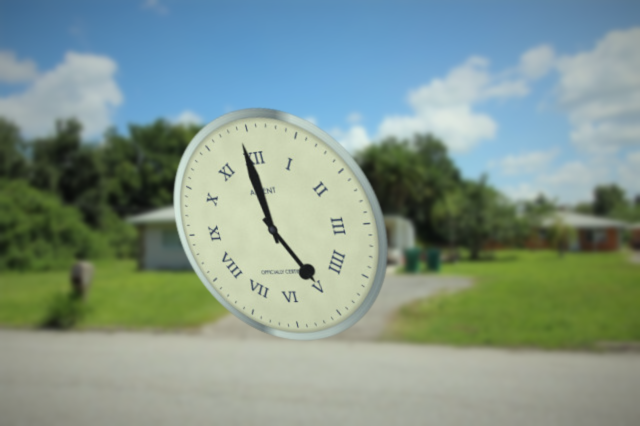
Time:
4:59
